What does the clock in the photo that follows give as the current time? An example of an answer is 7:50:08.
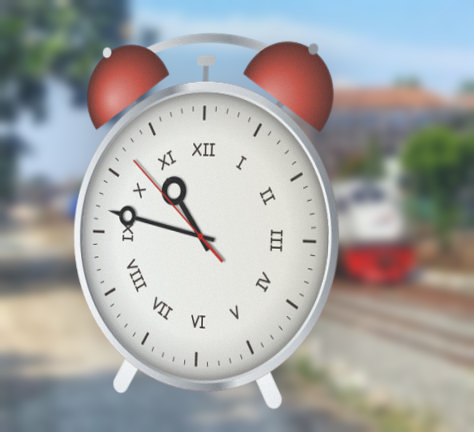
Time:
10:46:52
